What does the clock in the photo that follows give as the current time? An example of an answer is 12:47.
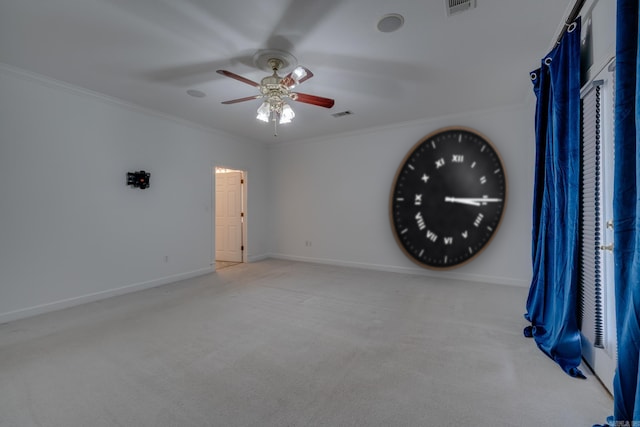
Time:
3:15
